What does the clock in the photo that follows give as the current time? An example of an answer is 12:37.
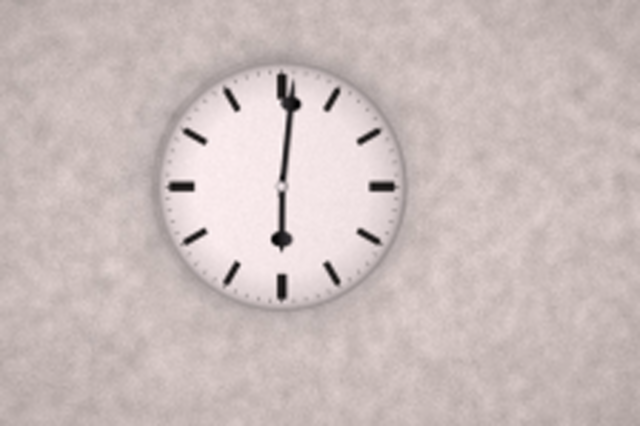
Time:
6:01
